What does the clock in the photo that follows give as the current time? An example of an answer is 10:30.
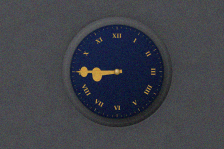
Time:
8:45
